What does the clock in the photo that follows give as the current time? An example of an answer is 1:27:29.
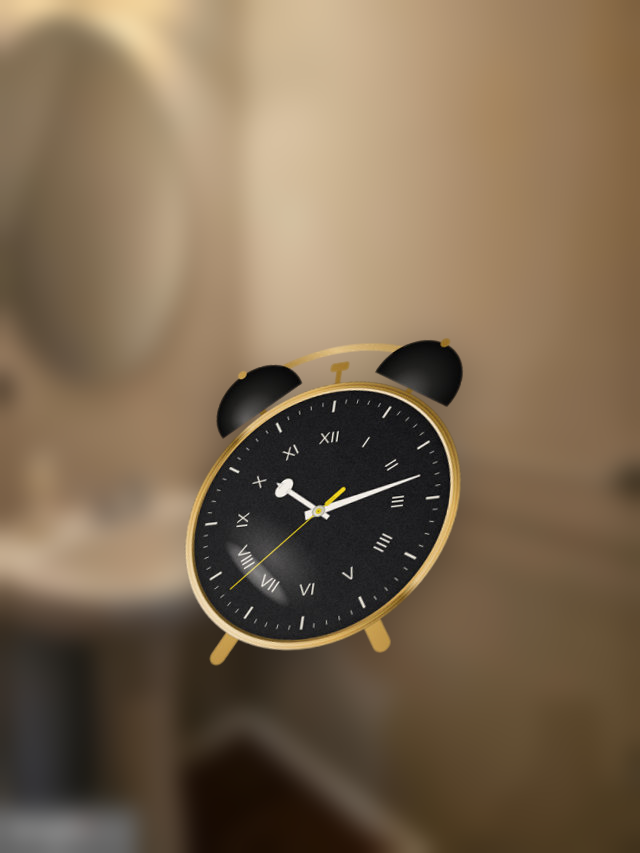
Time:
10:12:38
